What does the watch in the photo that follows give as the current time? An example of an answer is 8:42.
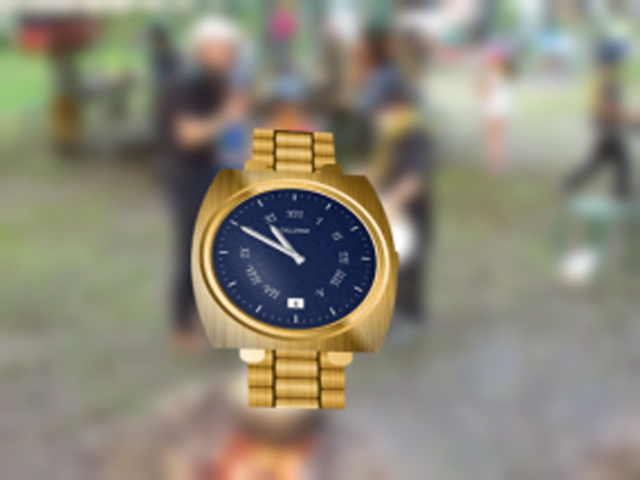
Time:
10:50
